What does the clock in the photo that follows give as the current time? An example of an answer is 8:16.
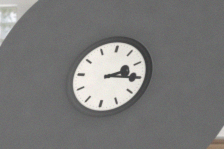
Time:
2:15
